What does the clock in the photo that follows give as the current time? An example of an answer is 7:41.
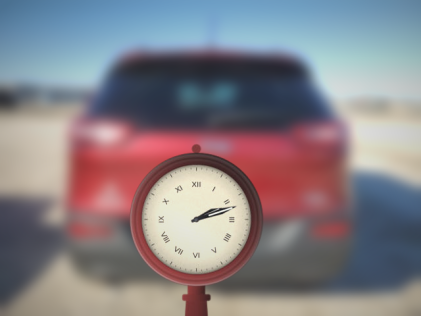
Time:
2:12
